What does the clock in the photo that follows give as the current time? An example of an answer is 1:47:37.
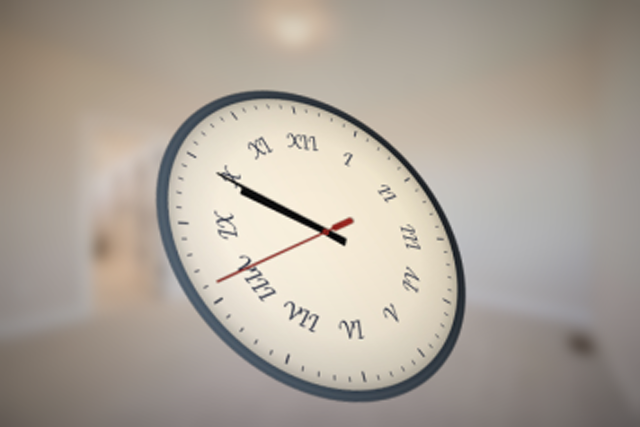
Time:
9:49:41
